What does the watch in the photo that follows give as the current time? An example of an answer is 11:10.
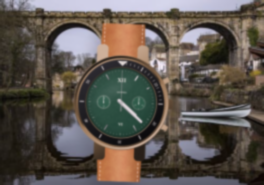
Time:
4:22
